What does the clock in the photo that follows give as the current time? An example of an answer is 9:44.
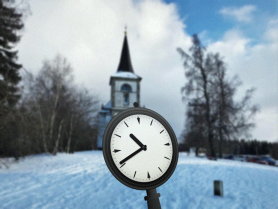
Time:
10:41
